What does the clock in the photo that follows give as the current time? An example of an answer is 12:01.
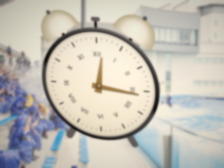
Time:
12:16
